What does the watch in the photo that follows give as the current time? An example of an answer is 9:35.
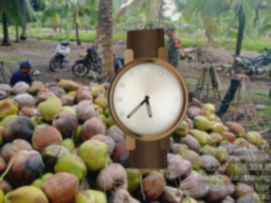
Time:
5:38
